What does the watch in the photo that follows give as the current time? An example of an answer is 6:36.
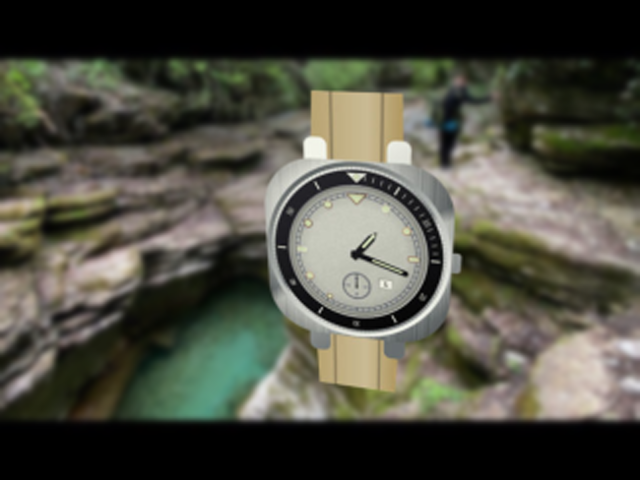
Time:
1:18
